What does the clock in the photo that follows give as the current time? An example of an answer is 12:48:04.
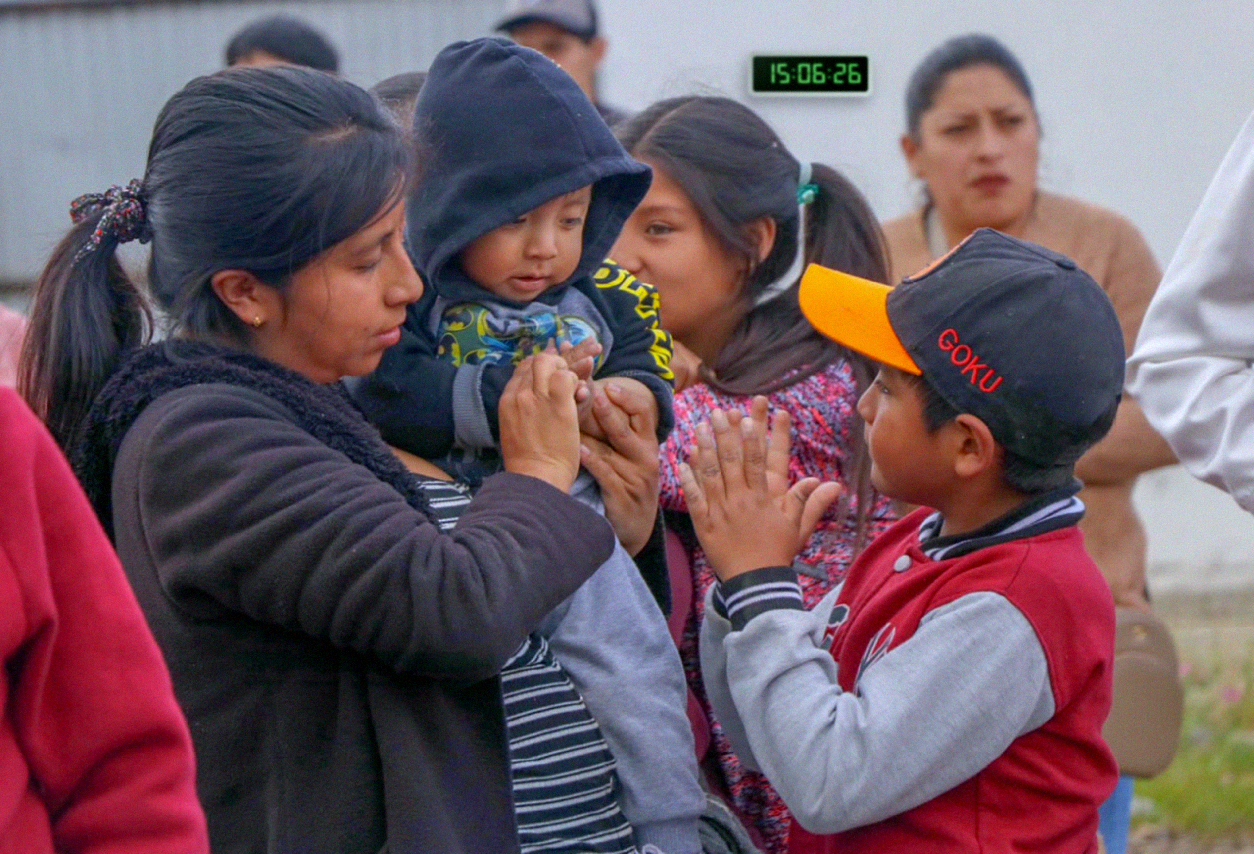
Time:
15:06:26
